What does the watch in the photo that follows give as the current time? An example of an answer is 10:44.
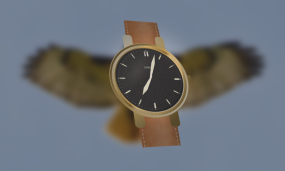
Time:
7:03
